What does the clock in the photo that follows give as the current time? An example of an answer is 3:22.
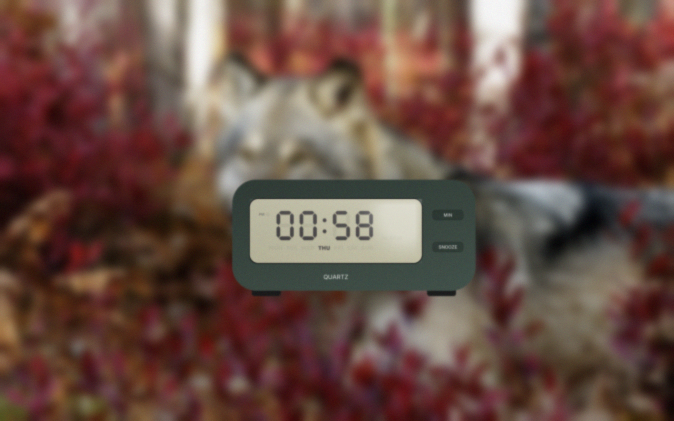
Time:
0:58
